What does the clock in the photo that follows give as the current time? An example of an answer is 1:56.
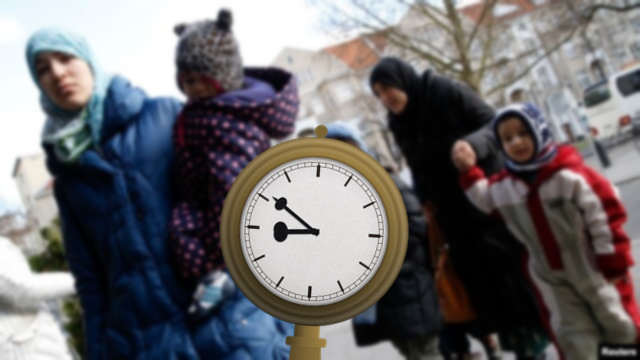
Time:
8:51
